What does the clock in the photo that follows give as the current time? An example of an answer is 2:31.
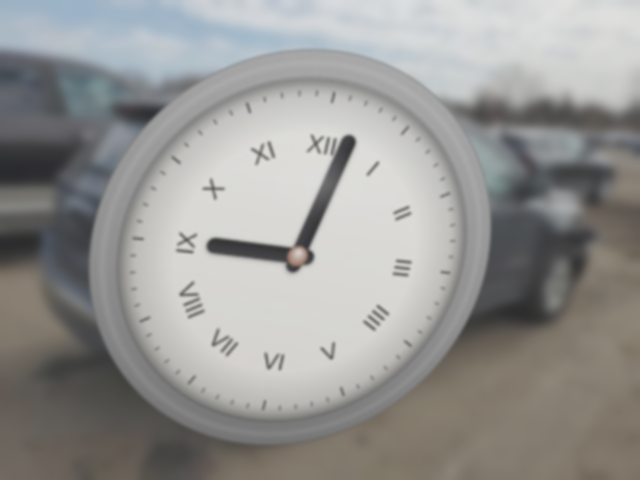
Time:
9:02
